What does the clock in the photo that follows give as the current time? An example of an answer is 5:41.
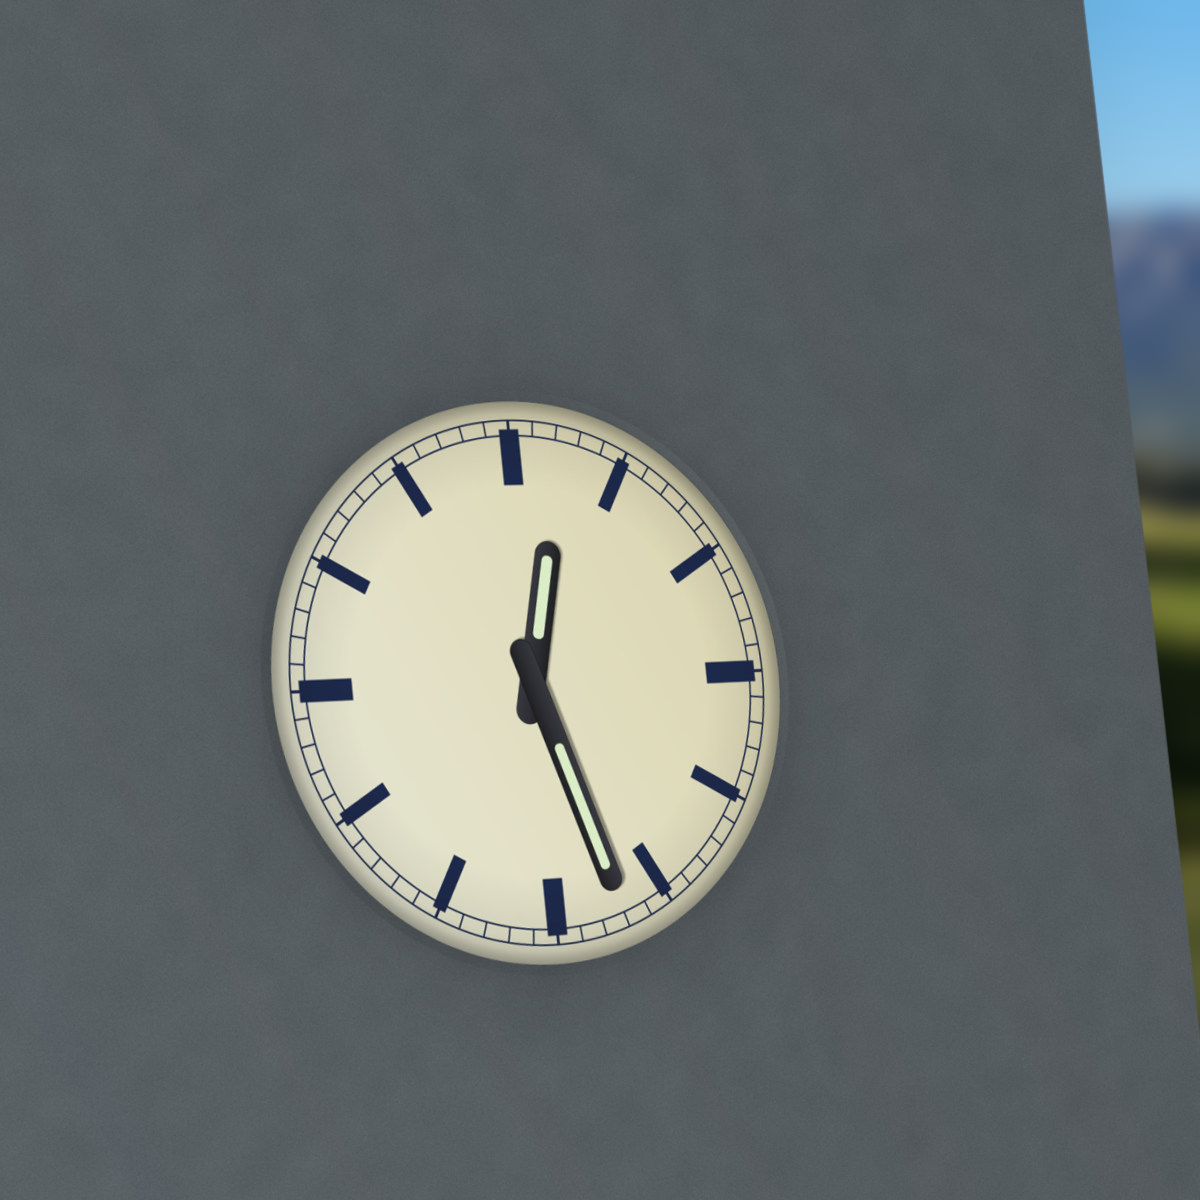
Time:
12:27
